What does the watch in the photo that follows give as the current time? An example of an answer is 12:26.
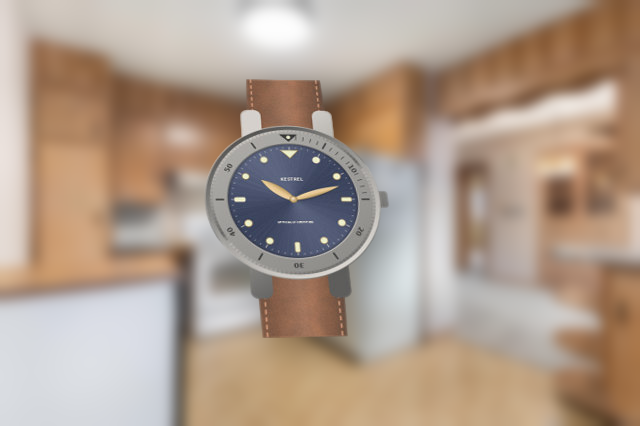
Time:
10:12
